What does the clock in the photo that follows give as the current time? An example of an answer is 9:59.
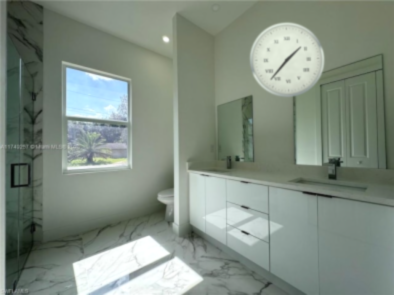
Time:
1:37
